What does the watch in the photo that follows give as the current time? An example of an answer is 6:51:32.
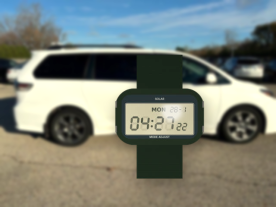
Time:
4:27:22
